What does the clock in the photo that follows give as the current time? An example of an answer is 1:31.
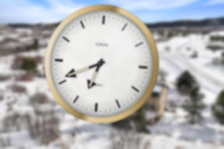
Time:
6:41
